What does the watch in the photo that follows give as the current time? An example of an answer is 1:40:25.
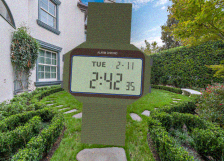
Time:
2:42:35
